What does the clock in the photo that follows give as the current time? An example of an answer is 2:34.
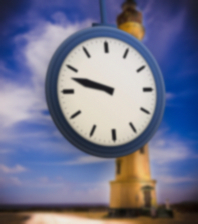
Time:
9:48
